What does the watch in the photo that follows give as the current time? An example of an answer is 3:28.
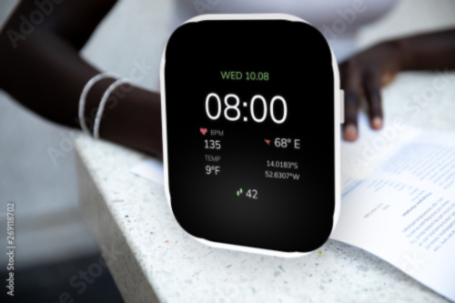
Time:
8:00
